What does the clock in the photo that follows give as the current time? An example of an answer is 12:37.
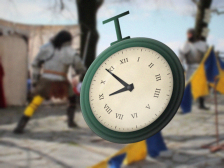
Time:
8:54
